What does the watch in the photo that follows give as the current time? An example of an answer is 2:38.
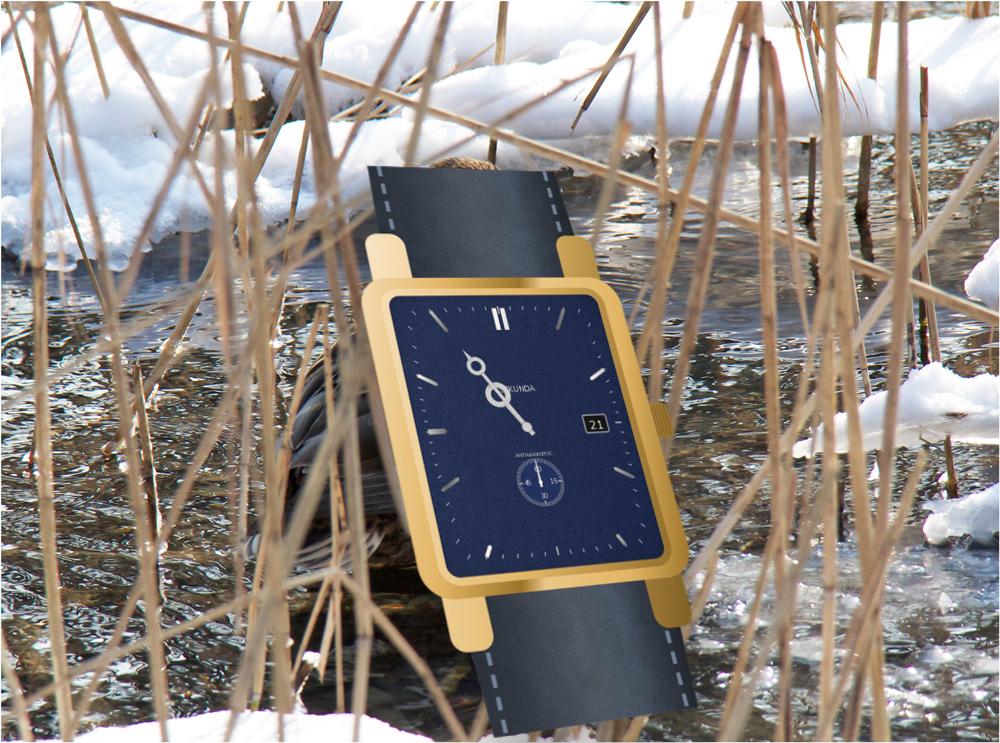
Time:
10:55
